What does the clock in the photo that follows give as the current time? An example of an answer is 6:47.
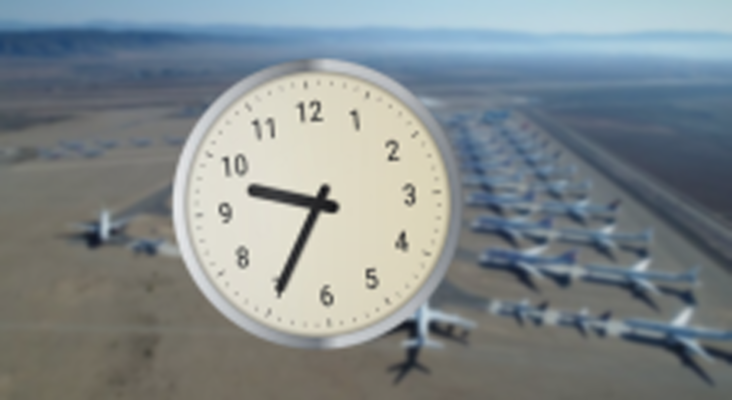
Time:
9:35
